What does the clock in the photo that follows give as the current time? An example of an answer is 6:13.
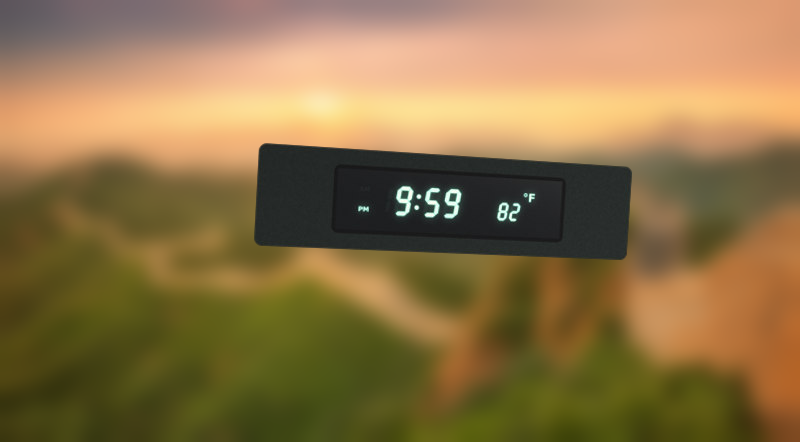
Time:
9:59
